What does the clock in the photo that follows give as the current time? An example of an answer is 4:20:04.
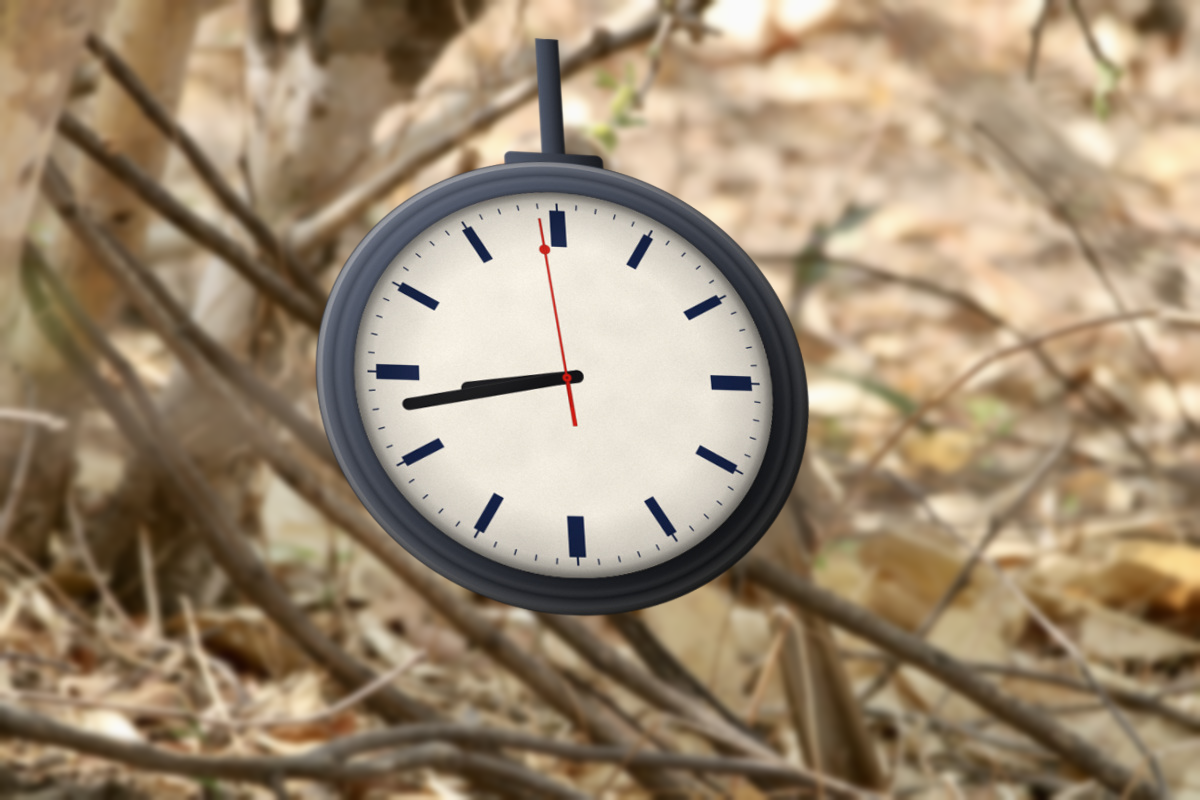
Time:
8:42:59
